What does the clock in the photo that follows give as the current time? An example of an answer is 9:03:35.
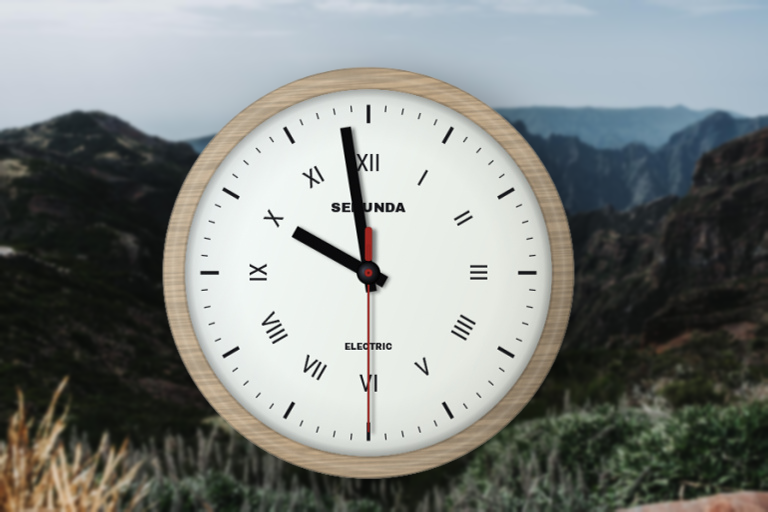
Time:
9:58:30
